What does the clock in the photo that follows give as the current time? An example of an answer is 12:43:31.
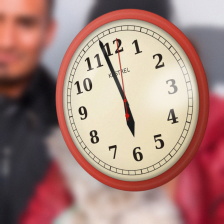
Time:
5:58:01
